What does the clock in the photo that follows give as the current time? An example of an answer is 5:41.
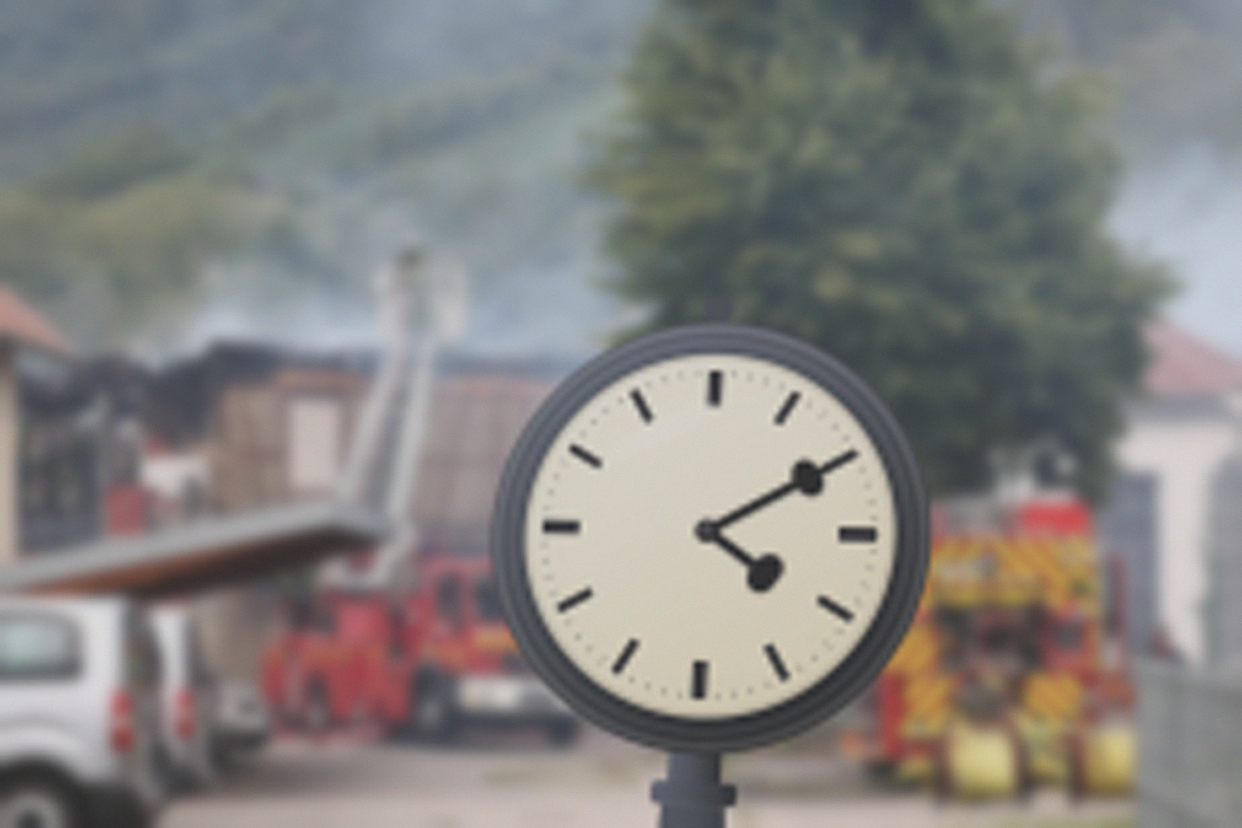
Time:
4:10
